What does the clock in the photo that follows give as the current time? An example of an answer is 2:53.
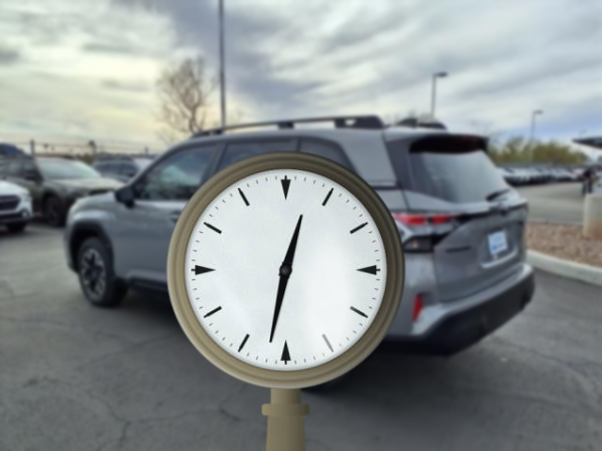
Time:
12:32
